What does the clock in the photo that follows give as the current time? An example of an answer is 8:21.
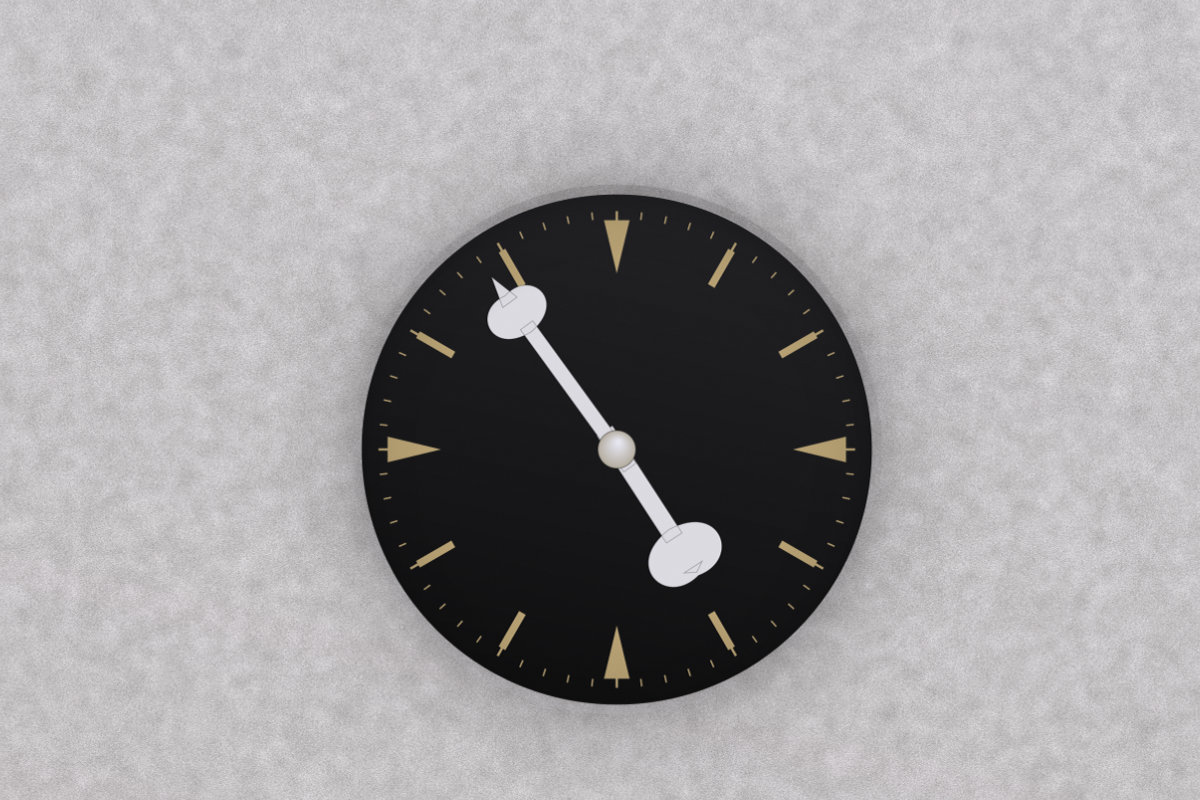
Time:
4:54
